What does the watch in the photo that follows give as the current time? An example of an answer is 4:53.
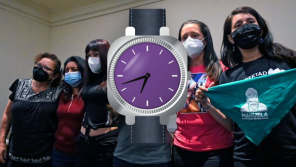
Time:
6:42
